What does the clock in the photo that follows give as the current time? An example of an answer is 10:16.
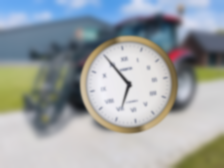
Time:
6:55
